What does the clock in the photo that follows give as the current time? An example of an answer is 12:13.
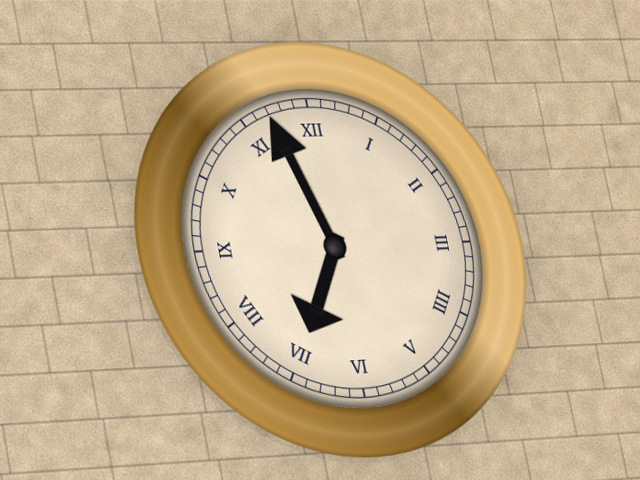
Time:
6:57
